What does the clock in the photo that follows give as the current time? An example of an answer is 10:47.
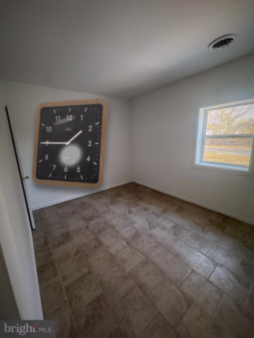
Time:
1:45
